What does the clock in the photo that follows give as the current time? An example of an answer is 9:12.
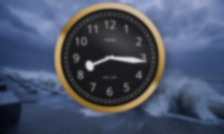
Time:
8:16
